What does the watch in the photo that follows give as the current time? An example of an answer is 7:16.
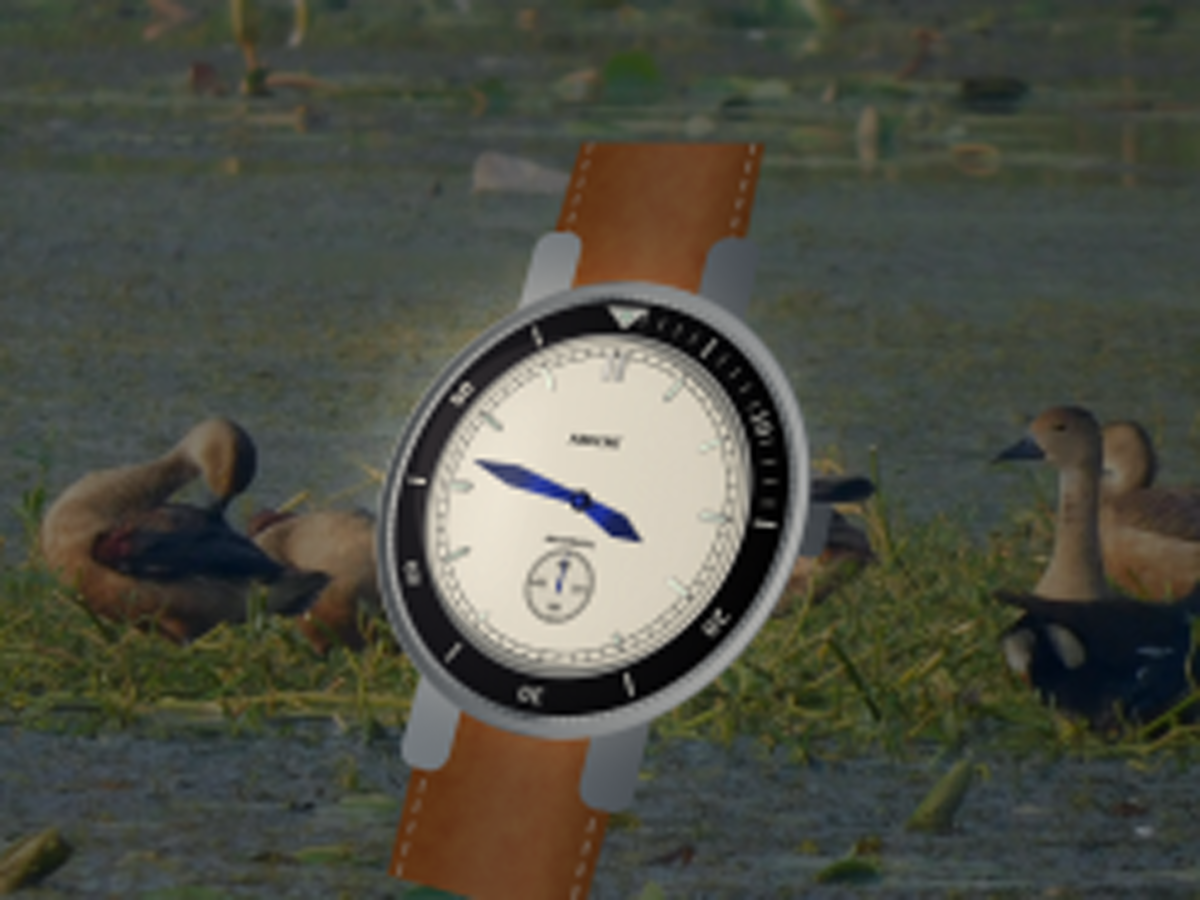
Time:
3:47
